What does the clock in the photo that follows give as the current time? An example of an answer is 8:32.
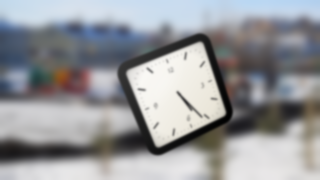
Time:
5:26
